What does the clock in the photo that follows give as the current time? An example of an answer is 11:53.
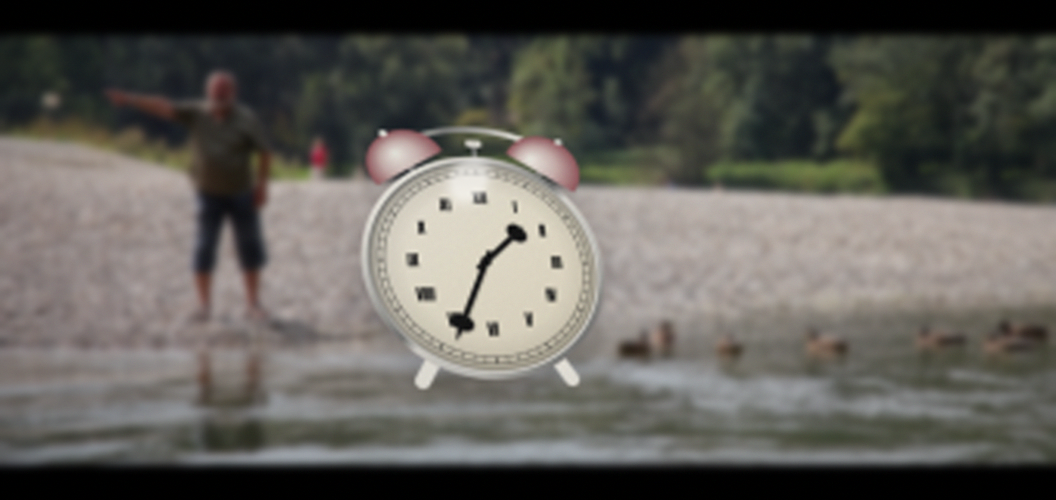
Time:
1:34
